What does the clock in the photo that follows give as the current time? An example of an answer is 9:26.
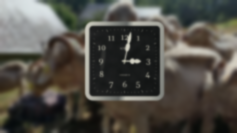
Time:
3:02
